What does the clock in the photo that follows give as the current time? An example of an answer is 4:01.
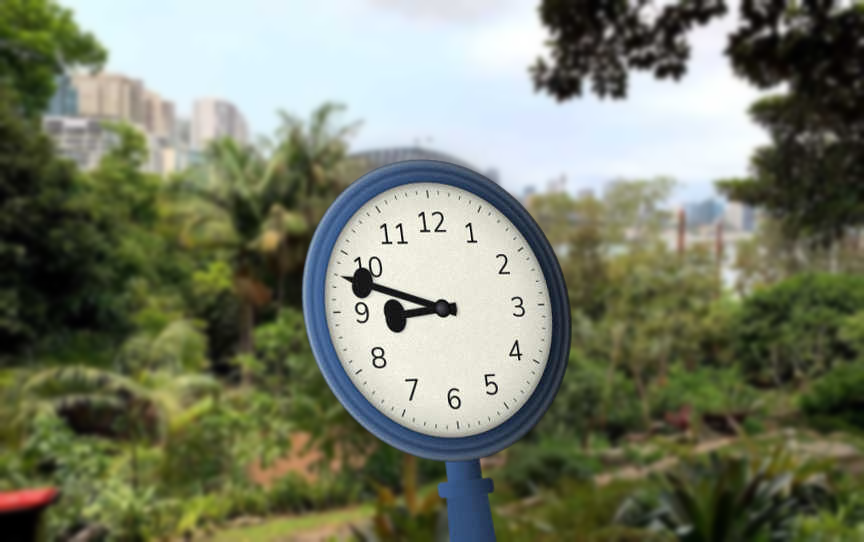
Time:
8:48
